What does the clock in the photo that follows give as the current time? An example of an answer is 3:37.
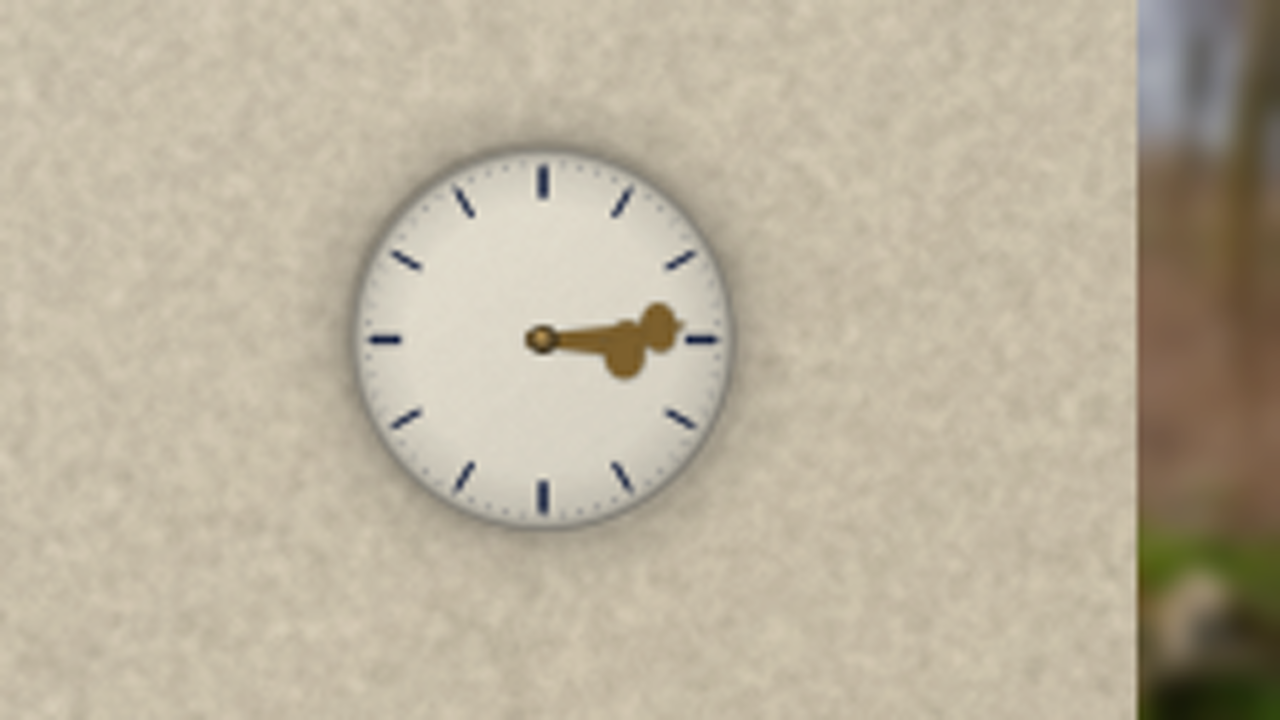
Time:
3:14
